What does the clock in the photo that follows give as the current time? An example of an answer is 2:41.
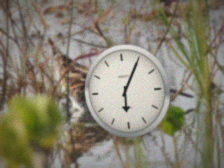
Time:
6:05
